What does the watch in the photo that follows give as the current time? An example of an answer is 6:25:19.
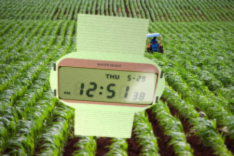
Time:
12:51:38
